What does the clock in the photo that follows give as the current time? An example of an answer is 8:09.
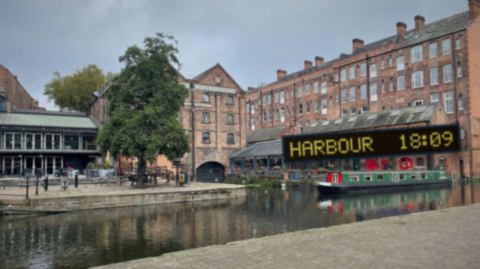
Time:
18:09
